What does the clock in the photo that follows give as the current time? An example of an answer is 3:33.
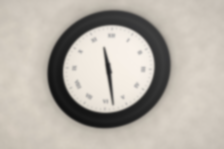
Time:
11:28
